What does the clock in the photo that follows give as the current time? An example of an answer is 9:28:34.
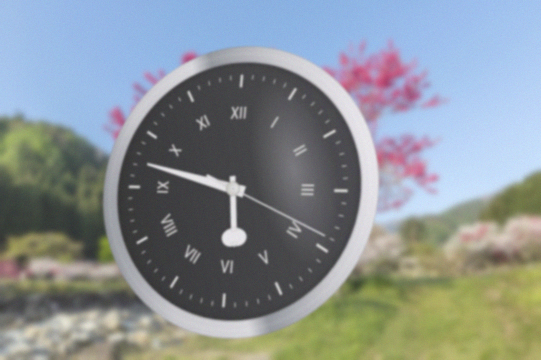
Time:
5:47:19
